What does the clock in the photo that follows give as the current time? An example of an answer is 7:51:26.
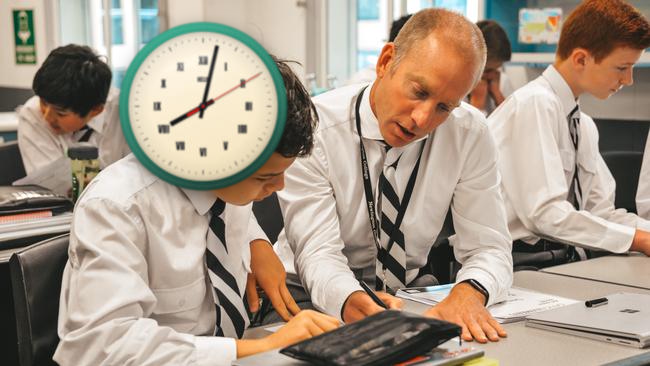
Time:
8:02:10
